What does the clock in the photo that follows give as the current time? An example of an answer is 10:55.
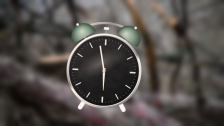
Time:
5:58
